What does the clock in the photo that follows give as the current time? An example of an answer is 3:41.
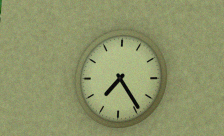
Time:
7:24
